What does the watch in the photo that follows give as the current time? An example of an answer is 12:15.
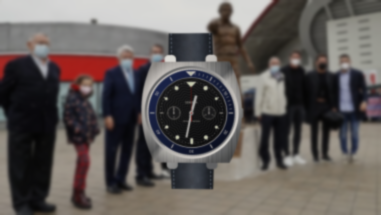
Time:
12:32
